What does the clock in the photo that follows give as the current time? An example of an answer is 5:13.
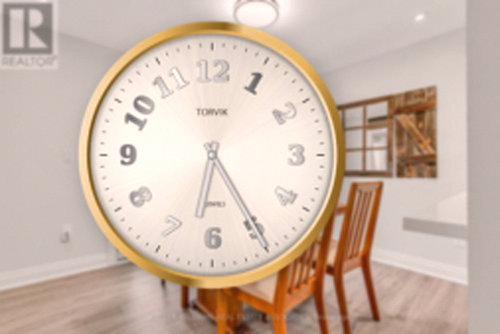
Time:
6:25
